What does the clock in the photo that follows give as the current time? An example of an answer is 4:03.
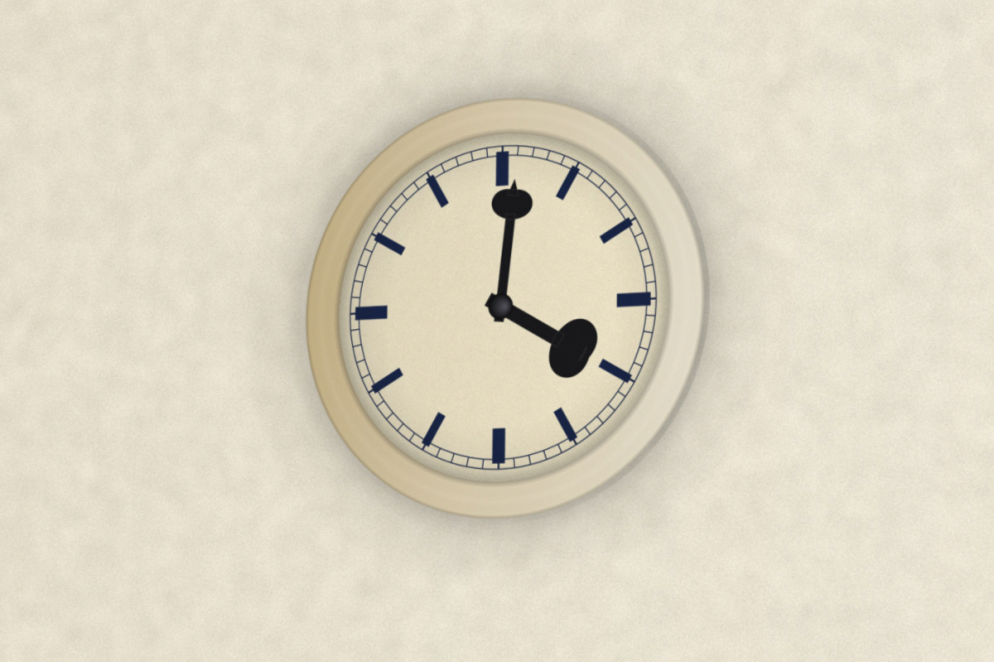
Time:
4:01
